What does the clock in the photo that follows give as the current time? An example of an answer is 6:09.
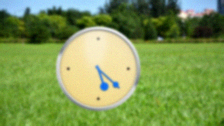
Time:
5:22
